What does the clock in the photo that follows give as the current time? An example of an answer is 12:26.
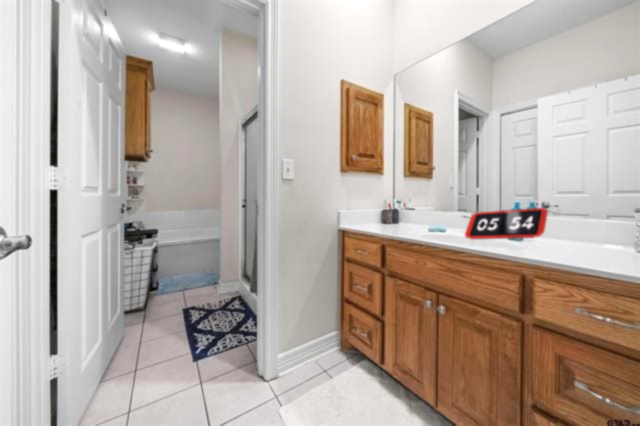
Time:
5:54
